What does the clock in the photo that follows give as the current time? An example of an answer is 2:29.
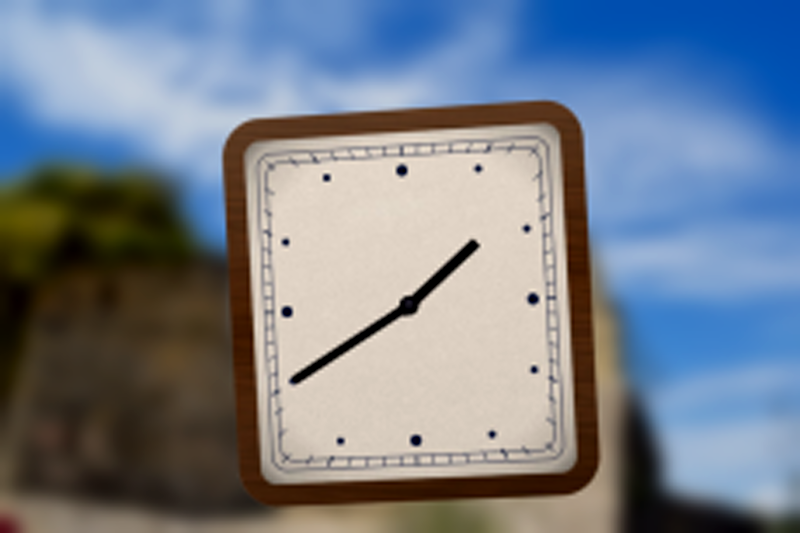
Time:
1:40
